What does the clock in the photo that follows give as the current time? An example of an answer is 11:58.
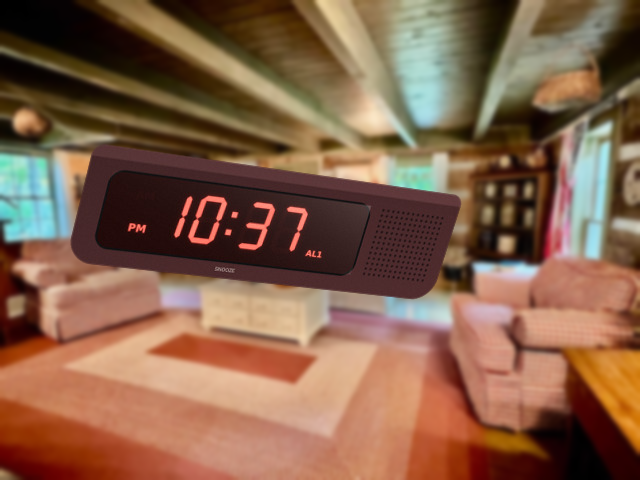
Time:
10:37
